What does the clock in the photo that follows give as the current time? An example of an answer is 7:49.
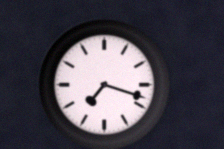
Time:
7:18
